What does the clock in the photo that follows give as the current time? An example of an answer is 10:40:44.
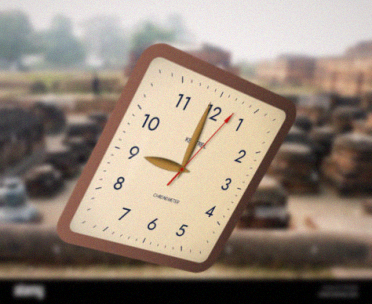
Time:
8:59:03
